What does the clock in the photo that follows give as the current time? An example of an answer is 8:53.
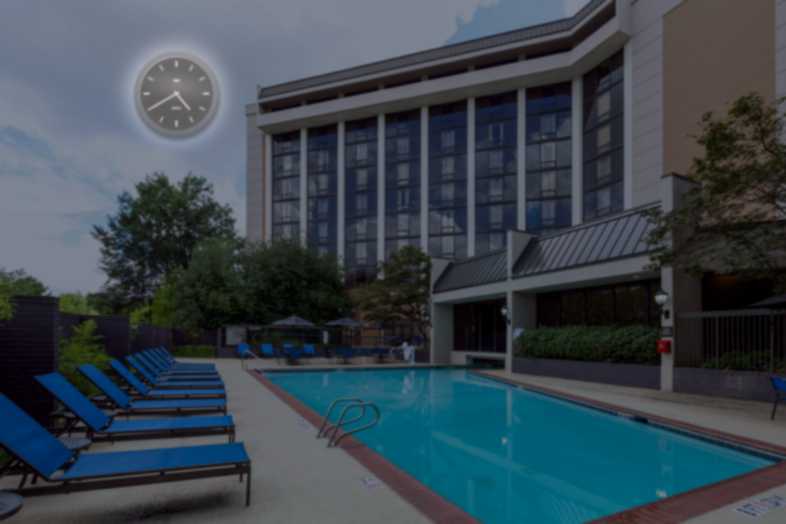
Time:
4:40
